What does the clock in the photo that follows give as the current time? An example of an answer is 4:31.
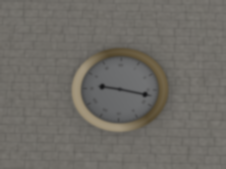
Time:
9:17
